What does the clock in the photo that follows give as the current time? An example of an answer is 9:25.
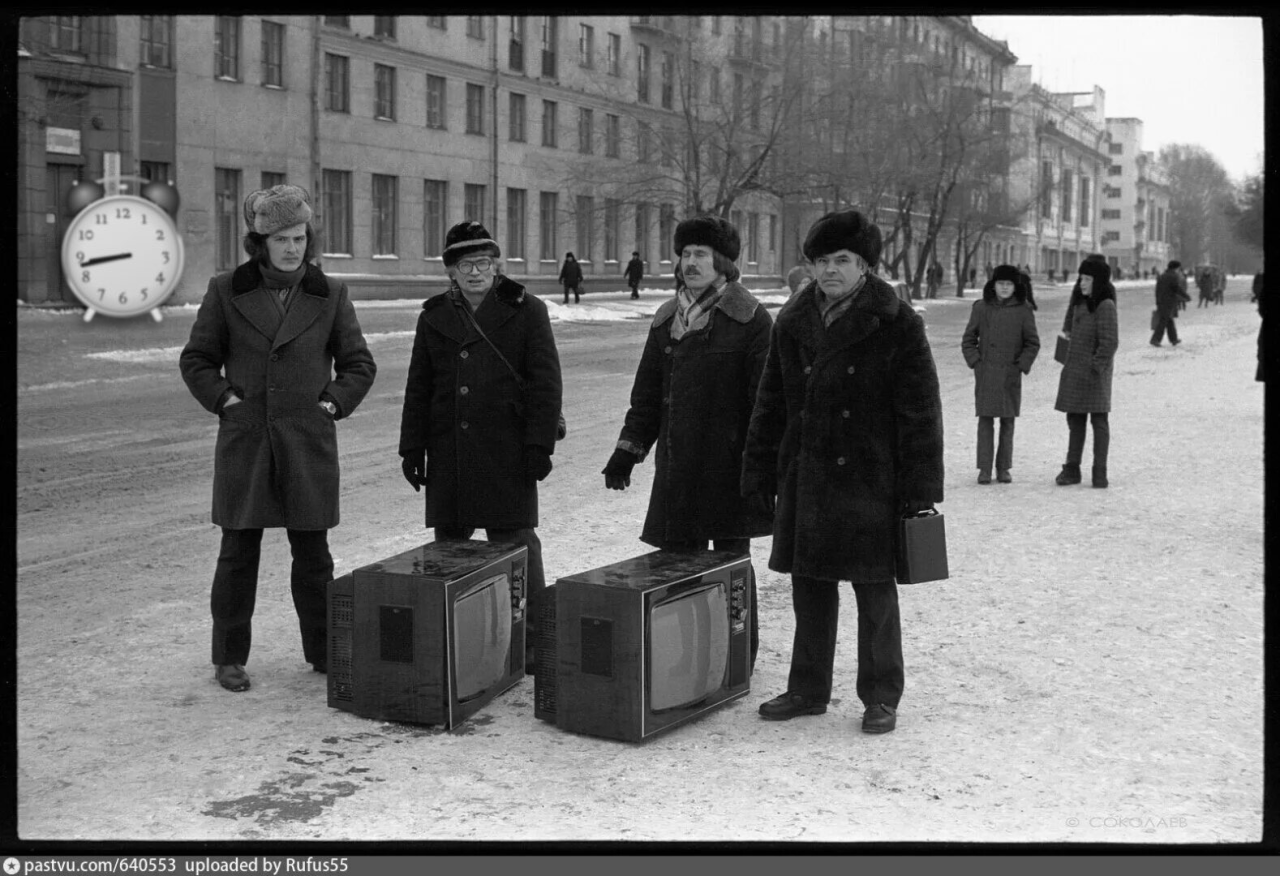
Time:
8:43
